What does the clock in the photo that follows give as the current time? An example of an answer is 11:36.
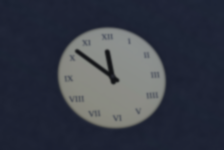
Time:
11:52
